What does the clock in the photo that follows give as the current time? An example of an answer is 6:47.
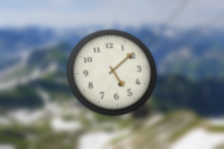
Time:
5:09
